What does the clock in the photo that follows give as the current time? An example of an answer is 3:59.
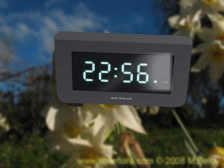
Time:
22:56
